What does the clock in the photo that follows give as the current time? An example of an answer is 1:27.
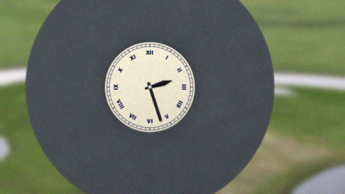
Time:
2:27
